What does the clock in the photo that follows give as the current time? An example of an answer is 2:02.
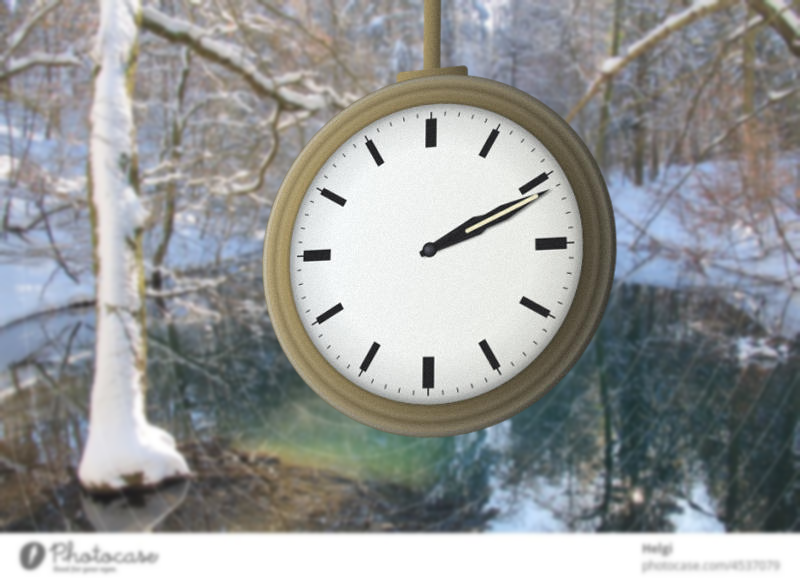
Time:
2:11
